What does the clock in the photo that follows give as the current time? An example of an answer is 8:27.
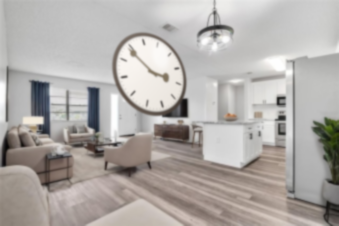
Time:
3:54
